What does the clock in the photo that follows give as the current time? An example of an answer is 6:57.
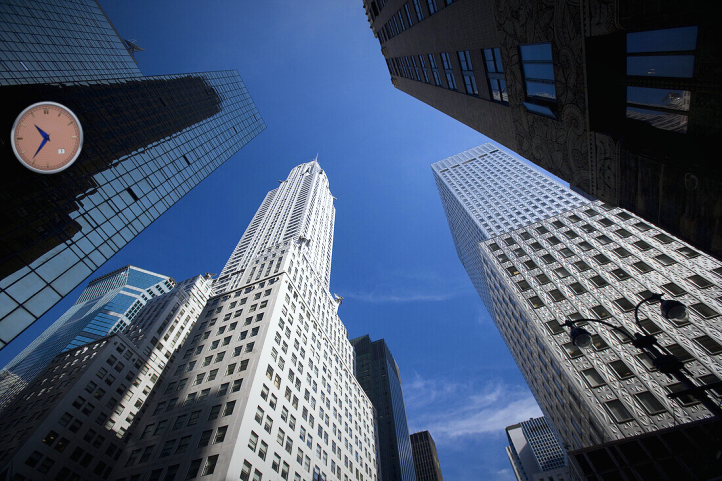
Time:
10:36
